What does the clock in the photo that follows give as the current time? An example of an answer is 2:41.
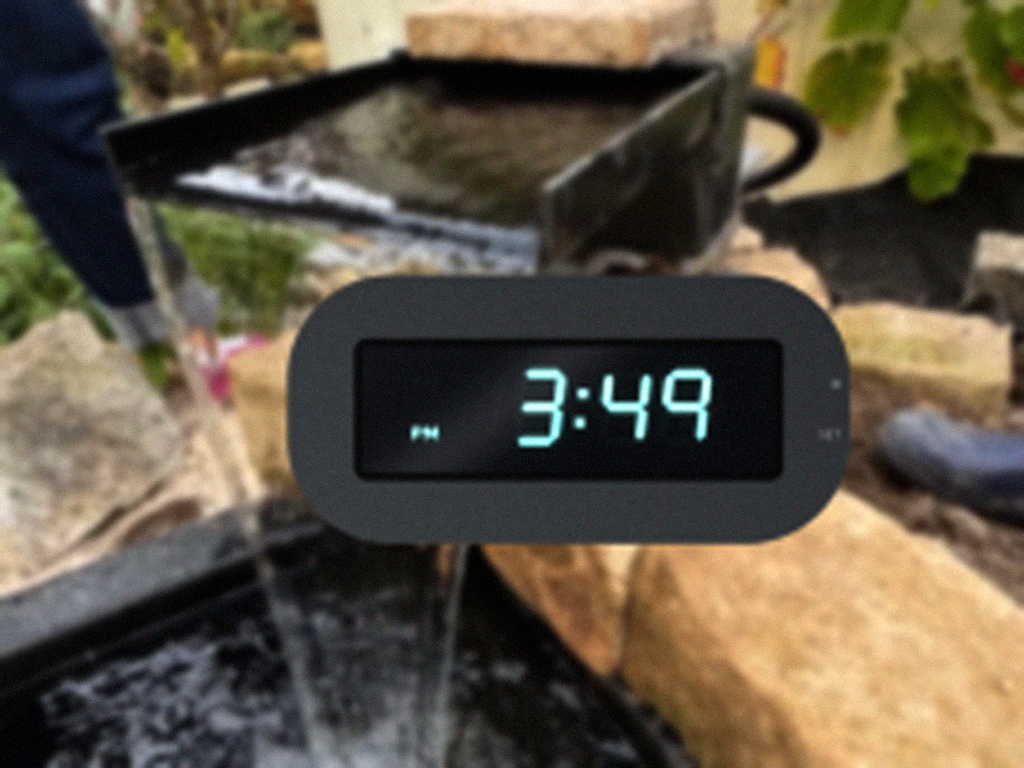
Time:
3:49
